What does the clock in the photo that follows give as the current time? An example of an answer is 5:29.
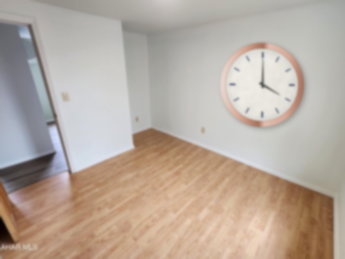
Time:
4:00
